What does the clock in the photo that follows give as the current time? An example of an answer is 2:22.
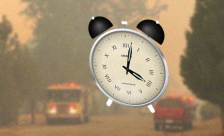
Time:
4:02
